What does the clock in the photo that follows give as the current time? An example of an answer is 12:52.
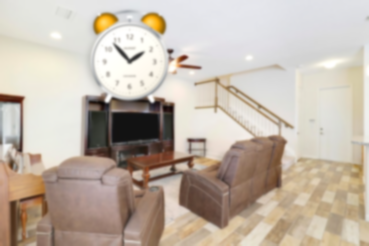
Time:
1:53
